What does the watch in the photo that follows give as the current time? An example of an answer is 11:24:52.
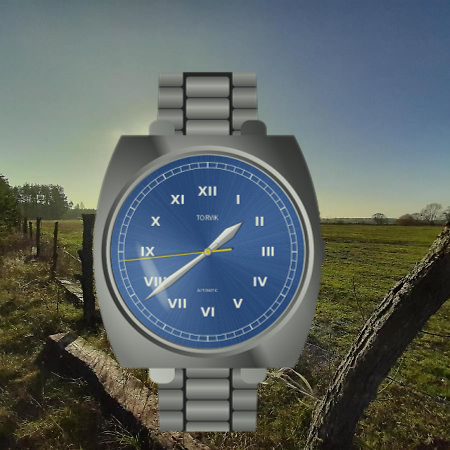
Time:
1:38:44
